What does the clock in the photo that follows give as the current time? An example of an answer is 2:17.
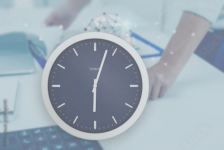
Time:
6:03
